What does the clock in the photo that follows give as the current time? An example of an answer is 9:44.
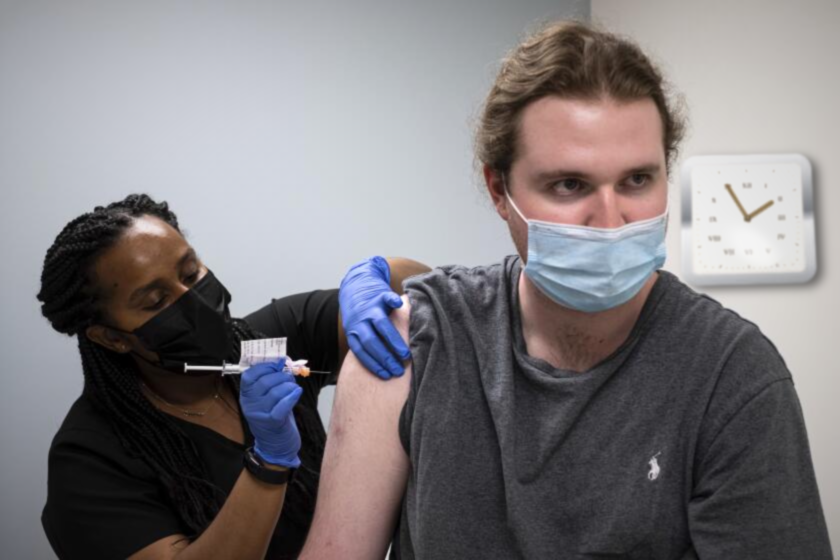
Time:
1:55
